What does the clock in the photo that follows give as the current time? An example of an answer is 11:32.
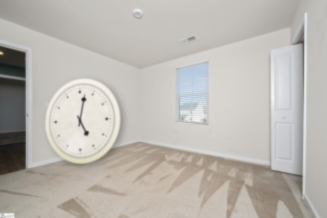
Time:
5:02
